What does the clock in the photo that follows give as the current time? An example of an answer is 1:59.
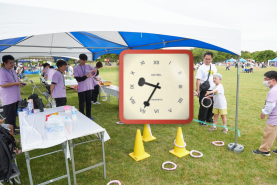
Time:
9:35
